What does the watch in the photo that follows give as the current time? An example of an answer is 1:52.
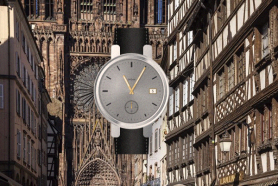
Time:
11:05
